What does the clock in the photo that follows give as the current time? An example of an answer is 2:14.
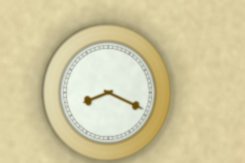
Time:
8:19
